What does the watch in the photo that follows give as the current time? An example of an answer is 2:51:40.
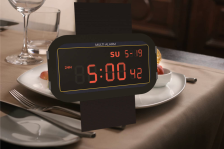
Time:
5:00:42
